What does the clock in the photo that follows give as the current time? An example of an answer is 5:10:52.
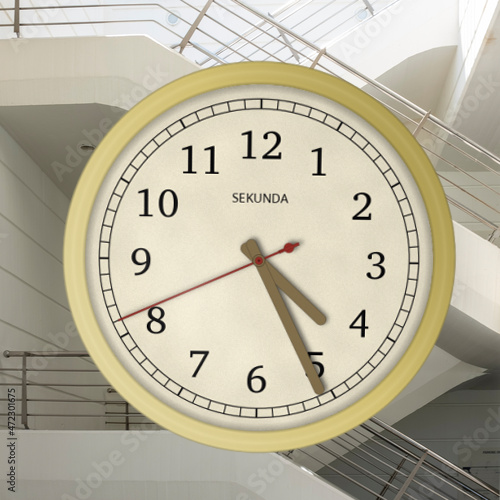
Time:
4:25:41
